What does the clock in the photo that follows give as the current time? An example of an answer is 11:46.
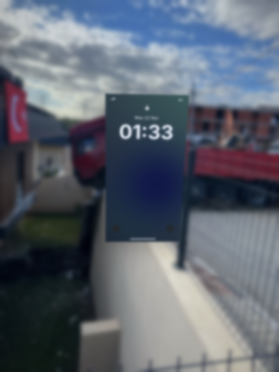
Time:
1:33
